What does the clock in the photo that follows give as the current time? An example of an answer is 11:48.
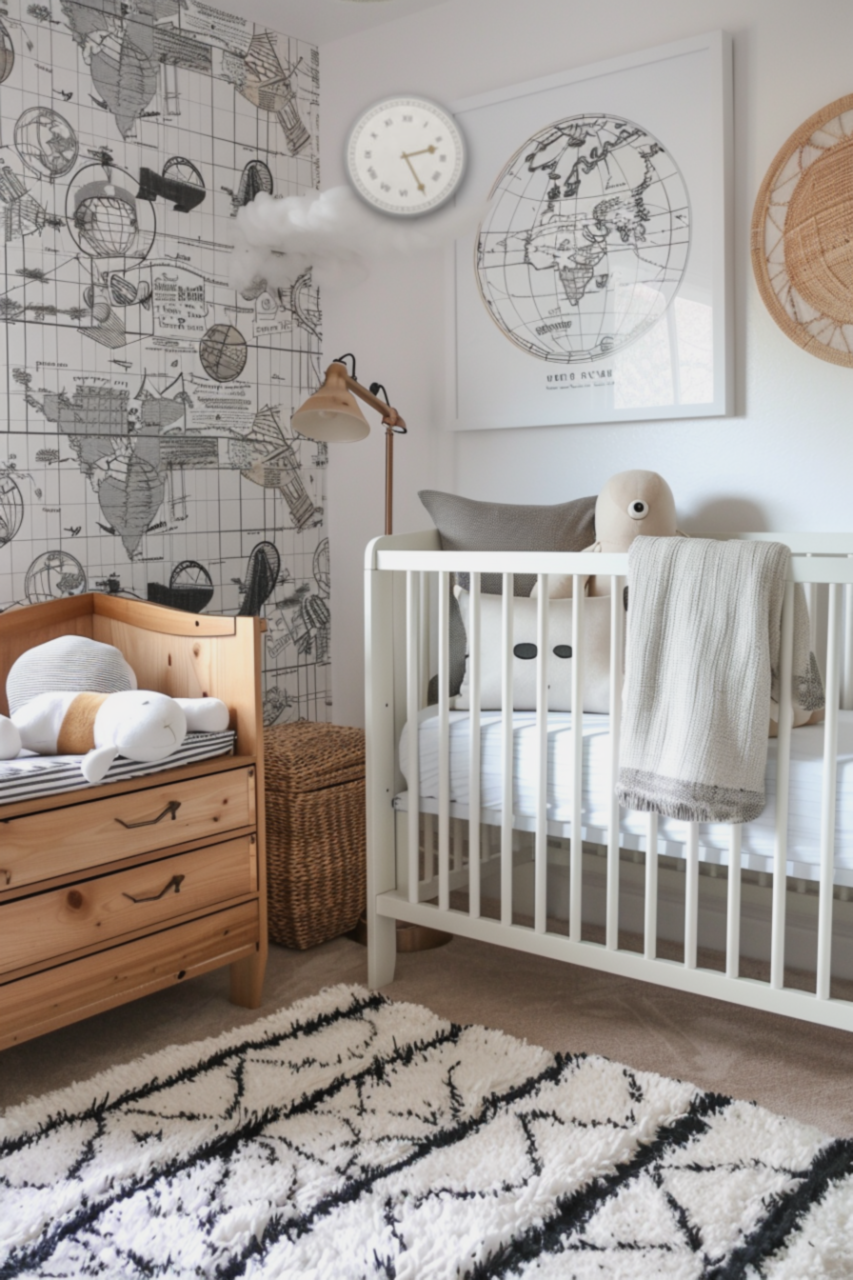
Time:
2:25
